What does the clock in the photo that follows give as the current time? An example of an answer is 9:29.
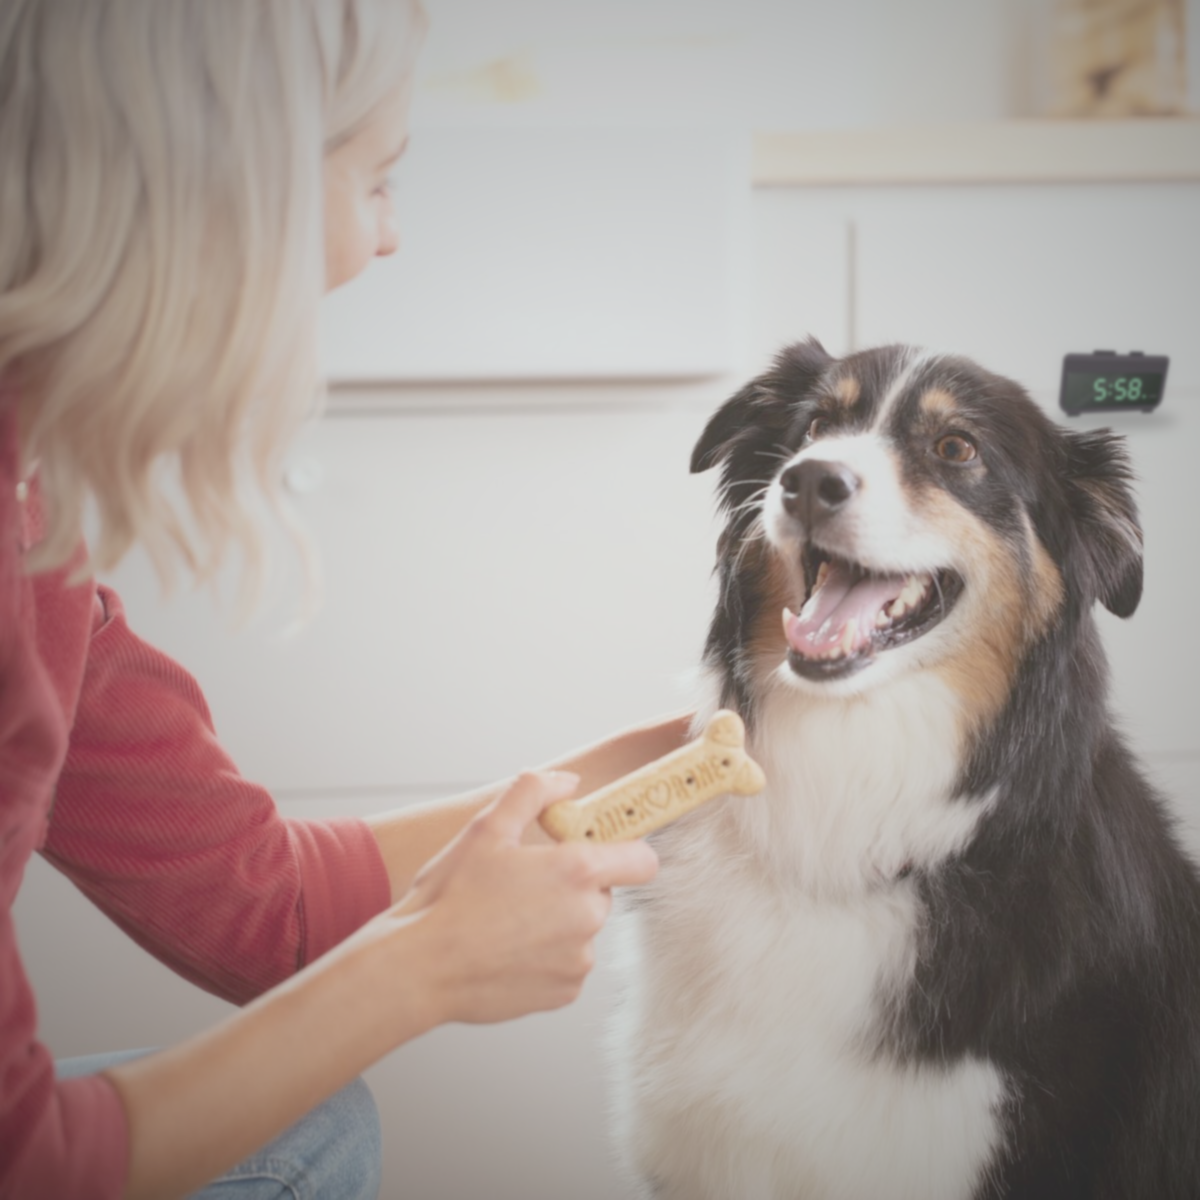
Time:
5:58
